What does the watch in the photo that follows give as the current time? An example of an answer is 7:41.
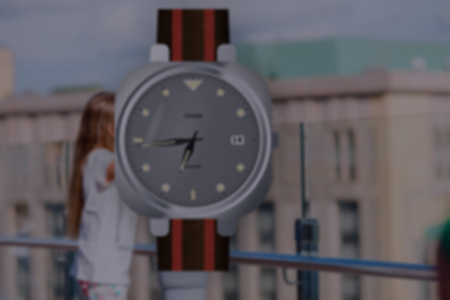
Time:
6:44
